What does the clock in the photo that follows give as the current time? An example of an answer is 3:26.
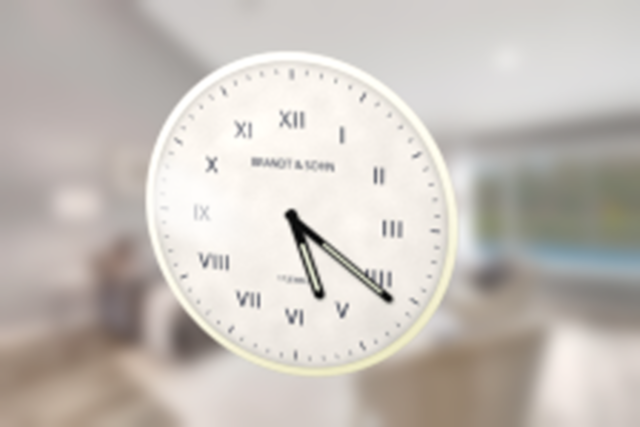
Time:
5:21
